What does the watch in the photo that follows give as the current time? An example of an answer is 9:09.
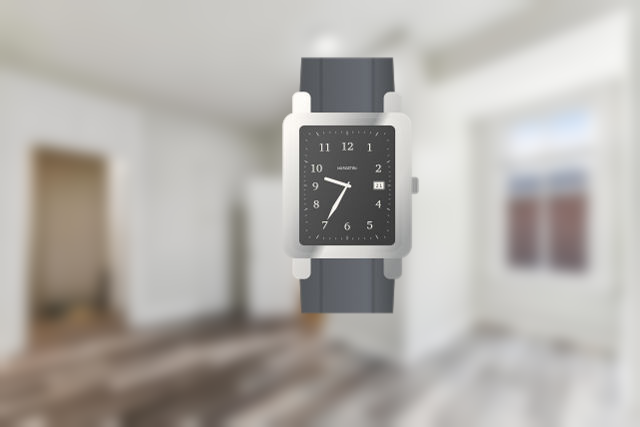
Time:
9:35
